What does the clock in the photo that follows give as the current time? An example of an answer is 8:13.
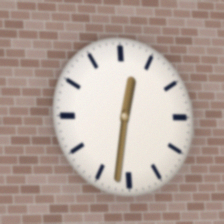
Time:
12:32
